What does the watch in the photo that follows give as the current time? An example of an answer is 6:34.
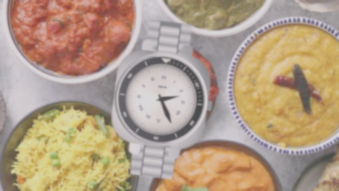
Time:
2:25
